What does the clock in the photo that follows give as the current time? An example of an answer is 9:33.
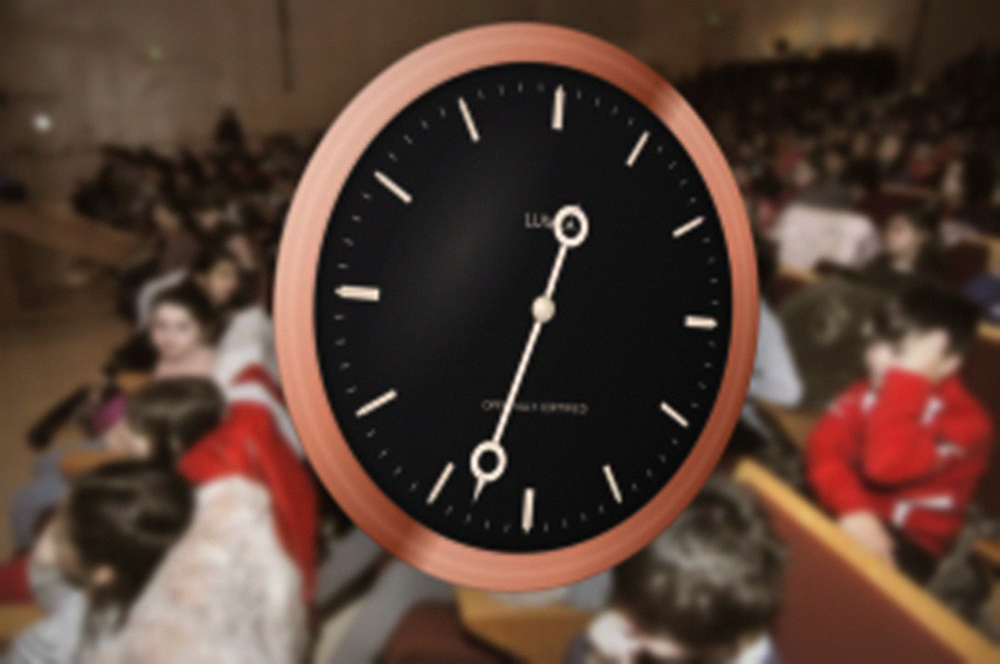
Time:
12:33
